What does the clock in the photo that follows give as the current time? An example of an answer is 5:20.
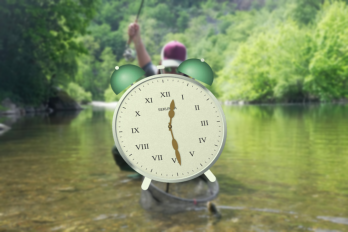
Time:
12:29
